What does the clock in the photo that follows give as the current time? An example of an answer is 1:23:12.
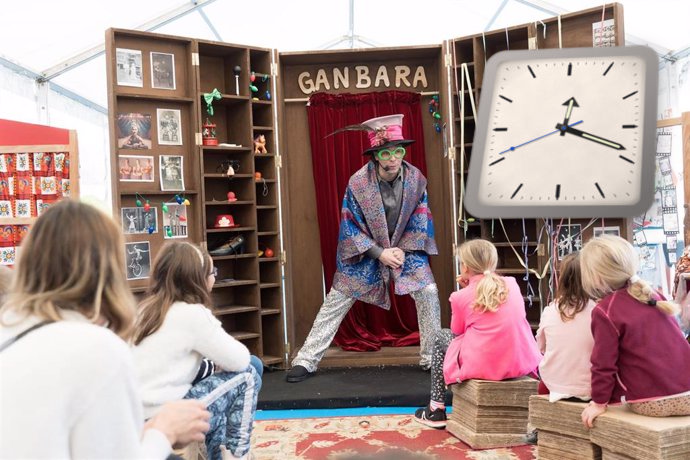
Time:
12:18:41
